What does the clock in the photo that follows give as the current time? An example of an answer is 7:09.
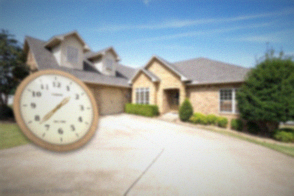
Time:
1:38
